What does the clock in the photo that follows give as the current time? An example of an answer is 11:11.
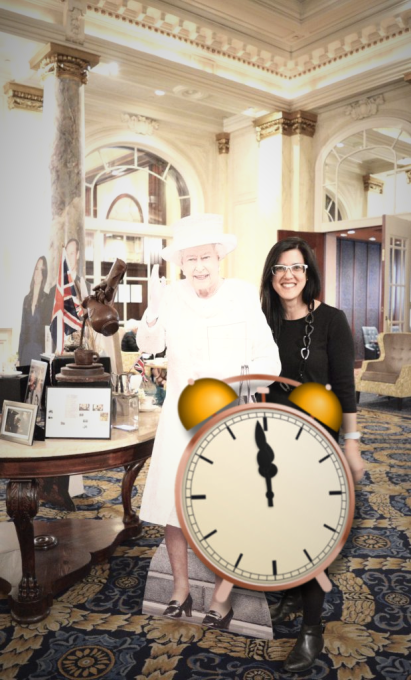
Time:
11:59
